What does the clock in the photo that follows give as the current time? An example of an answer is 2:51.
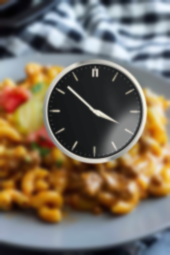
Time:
3:52
